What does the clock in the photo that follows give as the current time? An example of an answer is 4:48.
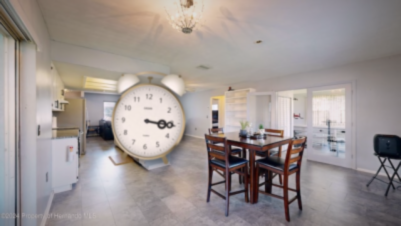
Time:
3:16
